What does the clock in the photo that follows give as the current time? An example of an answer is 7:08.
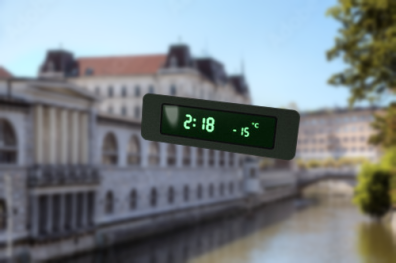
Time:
2:18
